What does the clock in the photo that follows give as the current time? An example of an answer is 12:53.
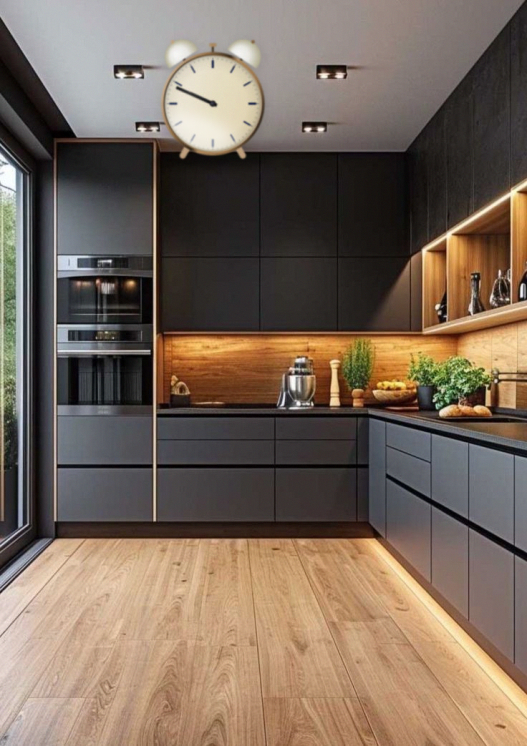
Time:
9:49
